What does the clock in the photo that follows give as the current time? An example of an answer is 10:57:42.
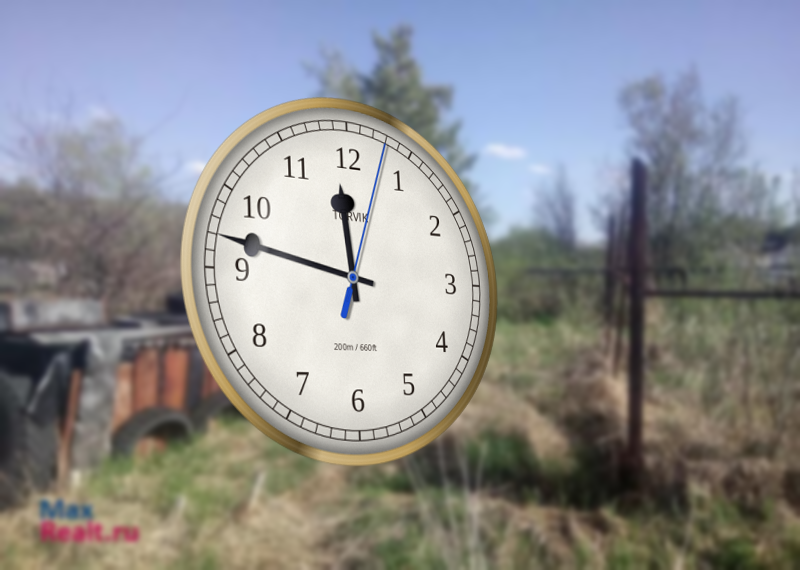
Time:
11:47:03
